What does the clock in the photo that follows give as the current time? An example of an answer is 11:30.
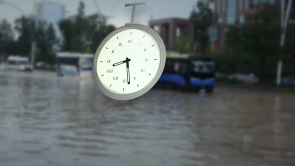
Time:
8:28
